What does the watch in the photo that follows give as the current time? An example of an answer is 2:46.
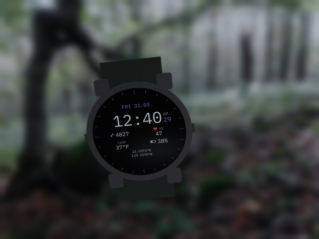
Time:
12:40
